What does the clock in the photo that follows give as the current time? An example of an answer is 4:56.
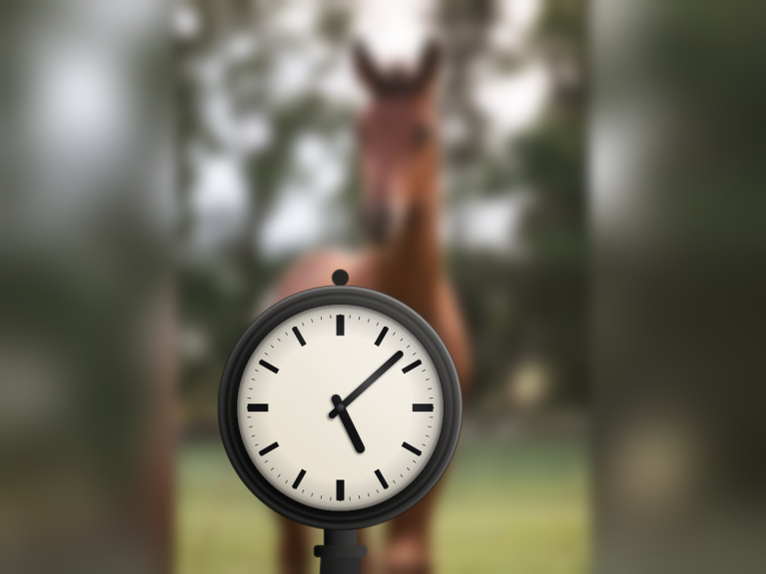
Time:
5:08
